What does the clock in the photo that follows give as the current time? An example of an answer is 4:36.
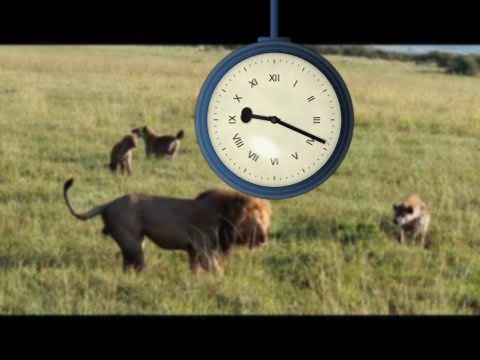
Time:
9:19
